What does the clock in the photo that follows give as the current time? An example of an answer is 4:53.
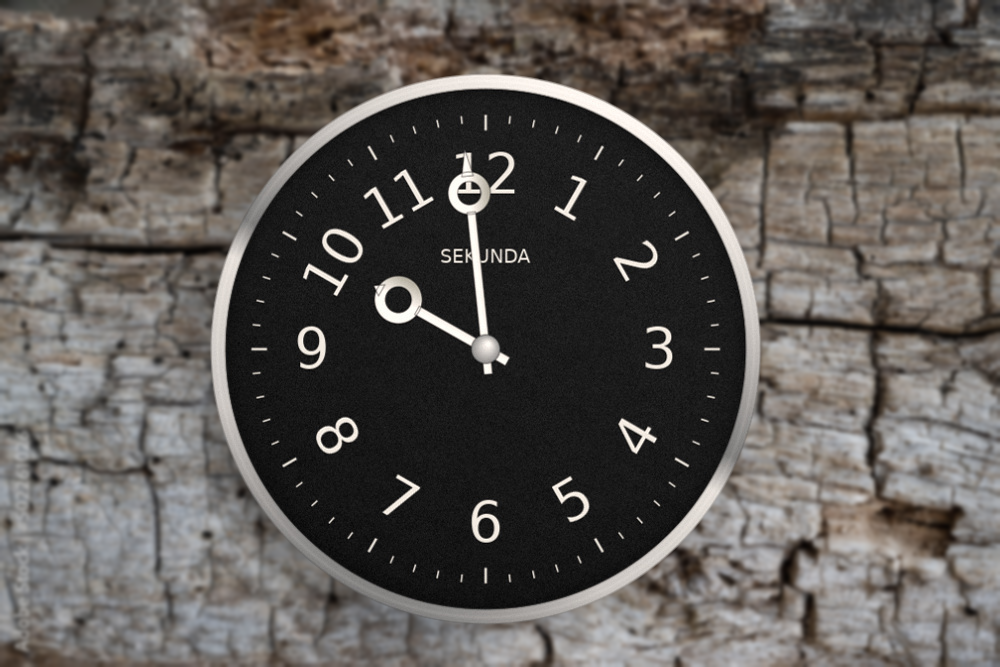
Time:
9:59
